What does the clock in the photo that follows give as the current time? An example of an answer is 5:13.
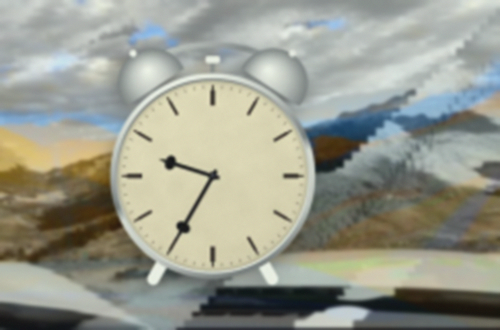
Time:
9:35
